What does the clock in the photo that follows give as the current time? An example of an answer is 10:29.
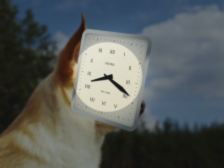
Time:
8:19
